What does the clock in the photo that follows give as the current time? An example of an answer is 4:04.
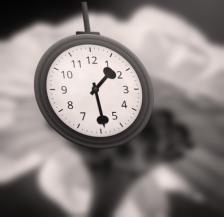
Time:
1:29
